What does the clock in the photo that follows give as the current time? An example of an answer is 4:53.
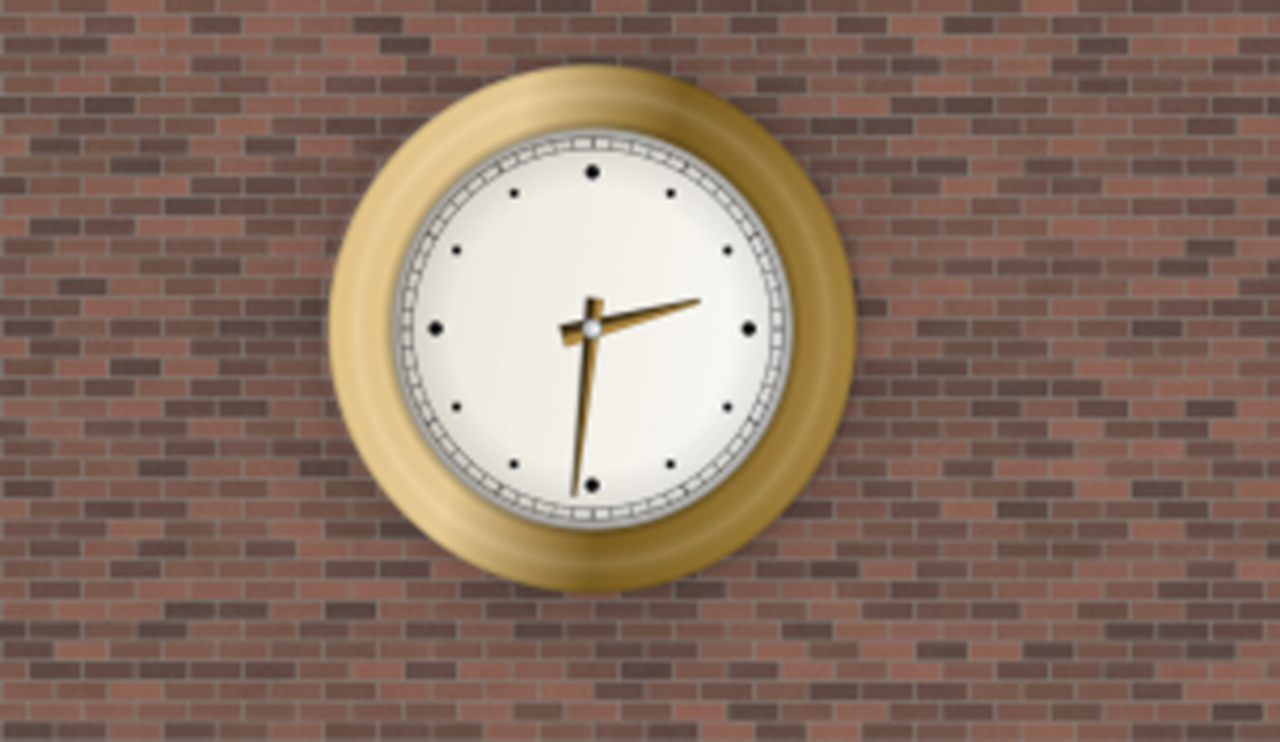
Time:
2:31
